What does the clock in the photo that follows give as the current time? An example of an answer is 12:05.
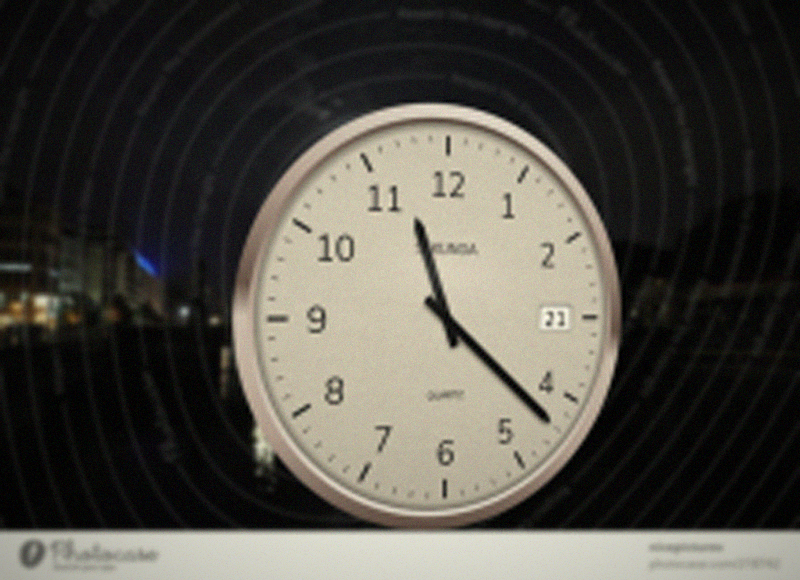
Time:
11:22
